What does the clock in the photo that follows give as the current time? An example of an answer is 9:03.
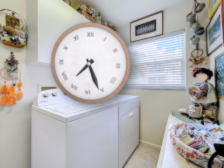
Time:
7:26
